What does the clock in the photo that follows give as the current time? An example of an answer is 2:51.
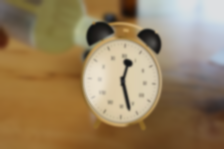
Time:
12:27
